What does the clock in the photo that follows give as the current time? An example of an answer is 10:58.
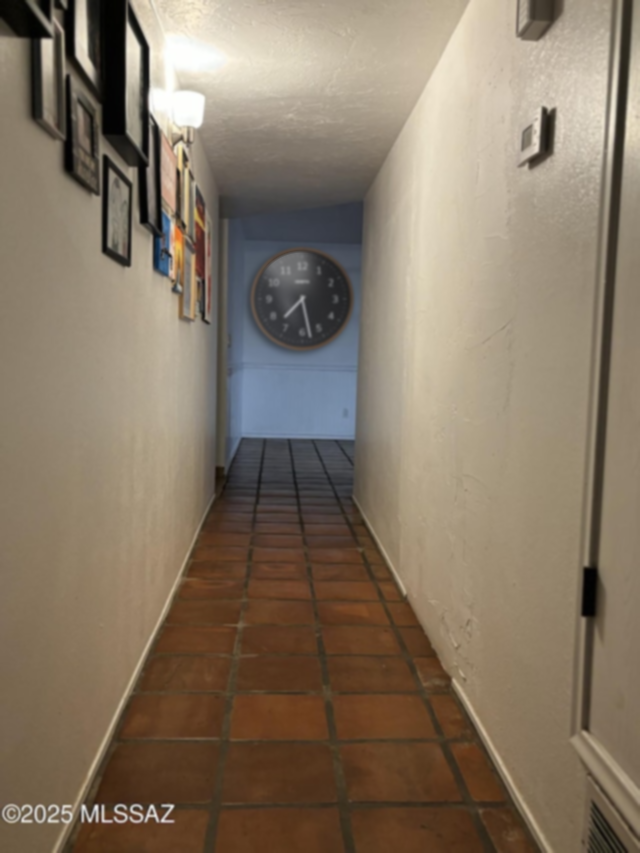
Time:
7:28
